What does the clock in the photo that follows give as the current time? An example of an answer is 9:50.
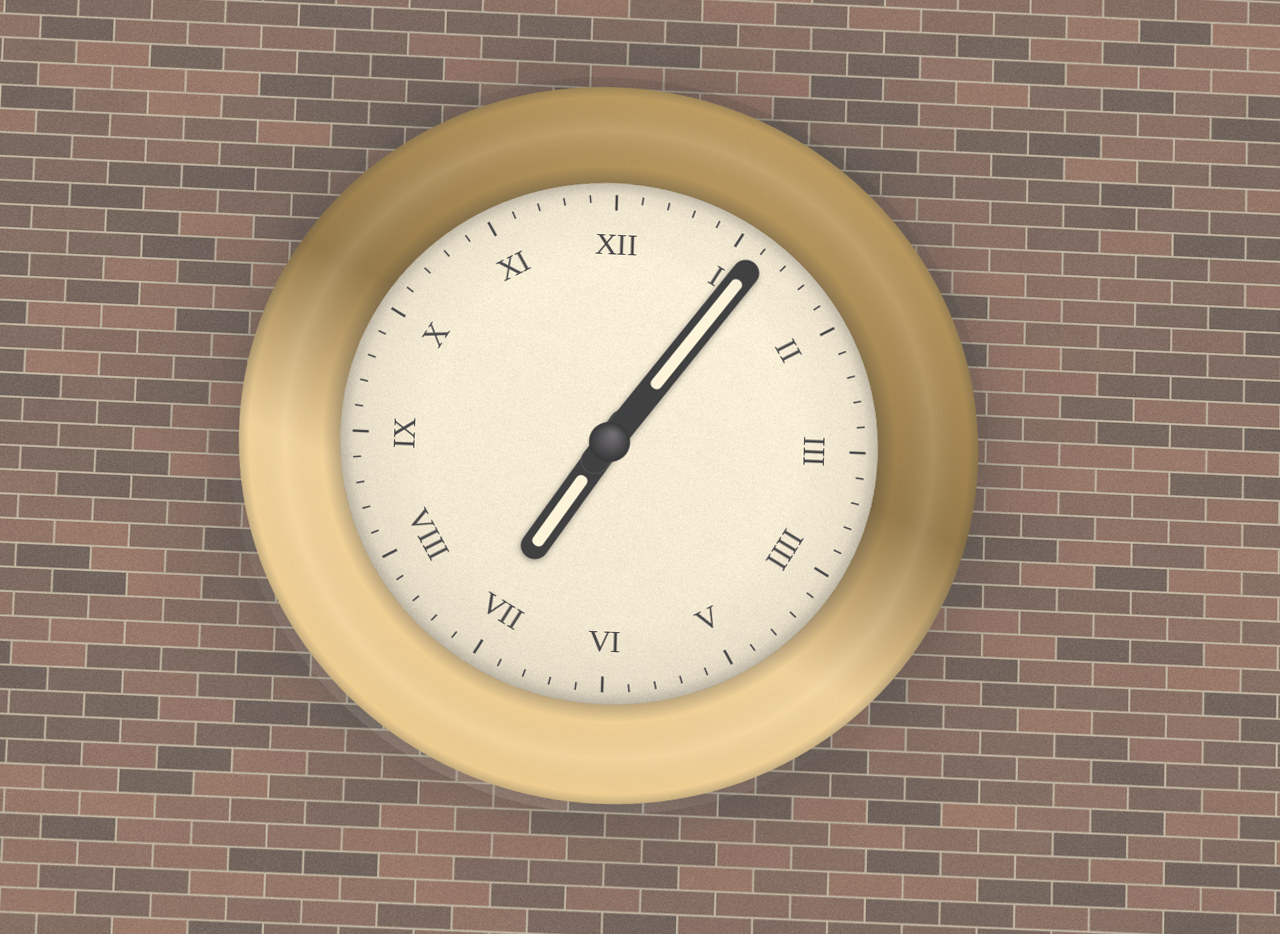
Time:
7:06
